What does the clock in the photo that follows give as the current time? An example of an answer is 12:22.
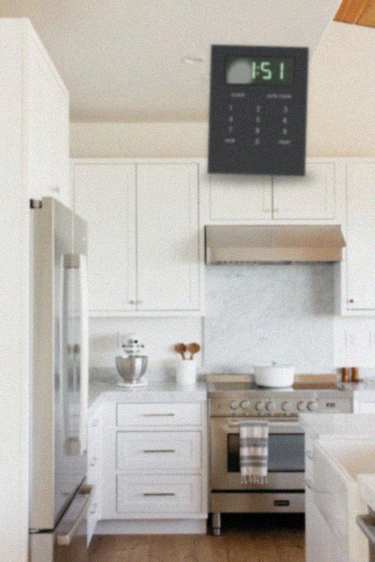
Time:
1:51
